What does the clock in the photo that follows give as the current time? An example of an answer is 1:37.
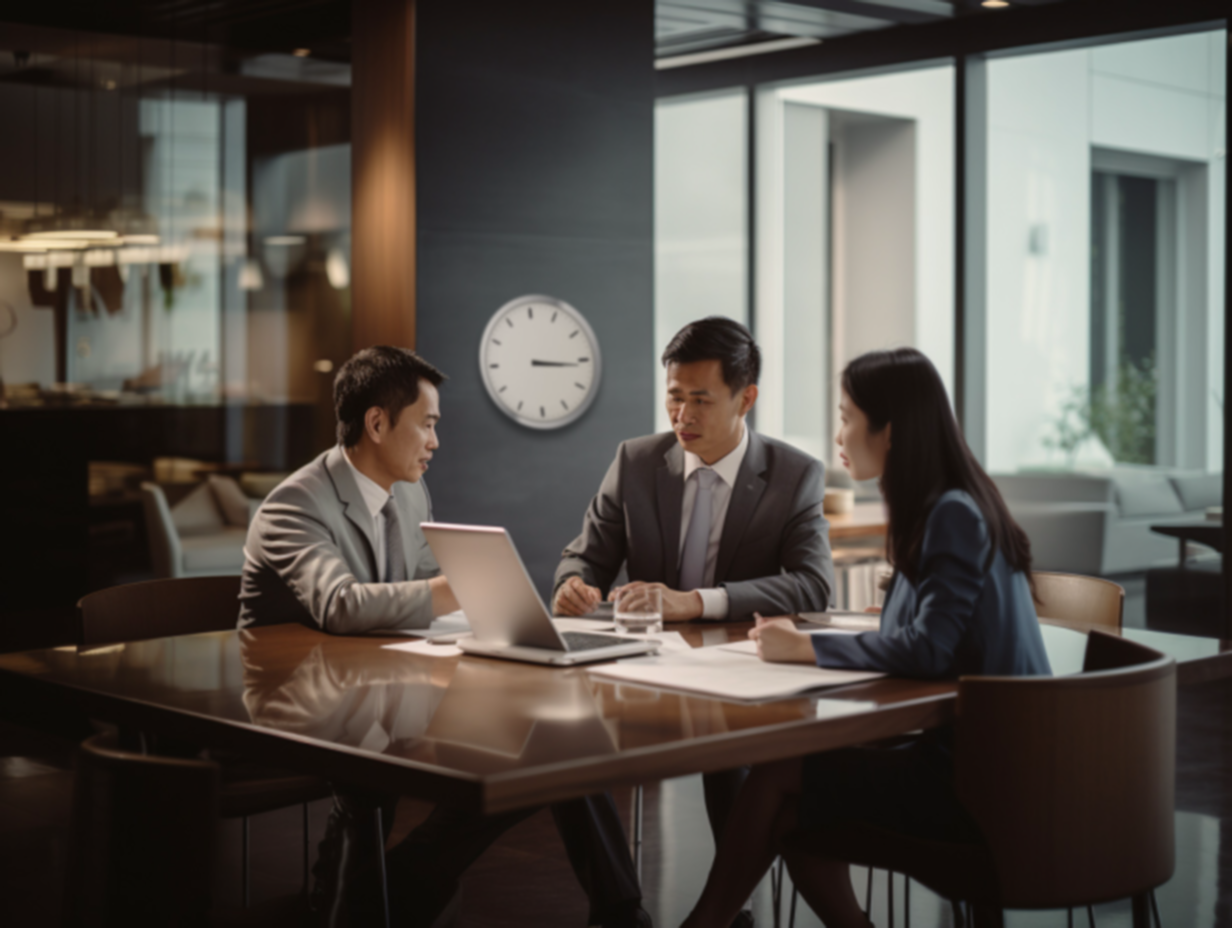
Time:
3:16
